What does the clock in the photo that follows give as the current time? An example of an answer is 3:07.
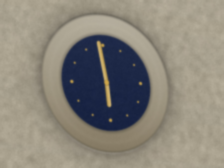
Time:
5:59
